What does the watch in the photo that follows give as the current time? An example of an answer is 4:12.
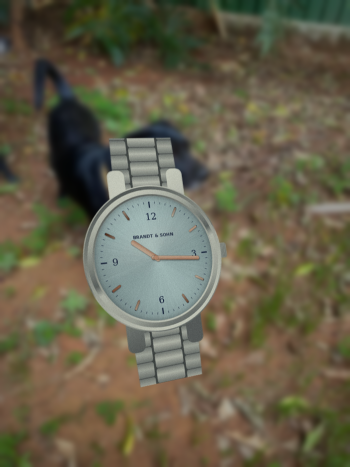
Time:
10:16
